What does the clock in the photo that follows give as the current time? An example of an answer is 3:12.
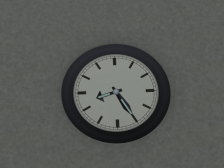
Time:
8:25
